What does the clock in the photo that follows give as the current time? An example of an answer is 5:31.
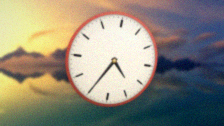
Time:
4:35
